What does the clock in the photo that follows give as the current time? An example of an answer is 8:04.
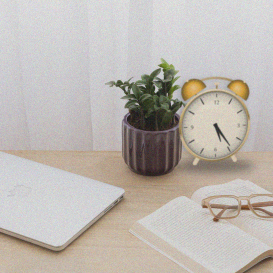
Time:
5:24
